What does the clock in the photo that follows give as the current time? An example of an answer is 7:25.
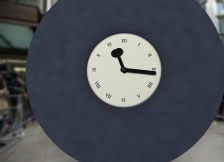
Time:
11:16
